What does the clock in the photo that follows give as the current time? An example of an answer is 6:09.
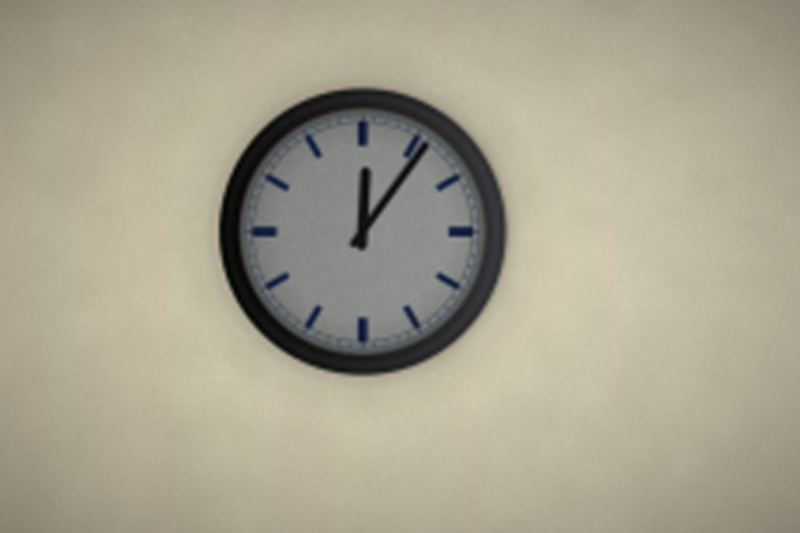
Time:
12:06
